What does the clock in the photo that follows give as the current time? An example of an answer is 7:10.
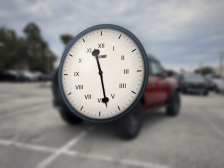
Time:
11:28
